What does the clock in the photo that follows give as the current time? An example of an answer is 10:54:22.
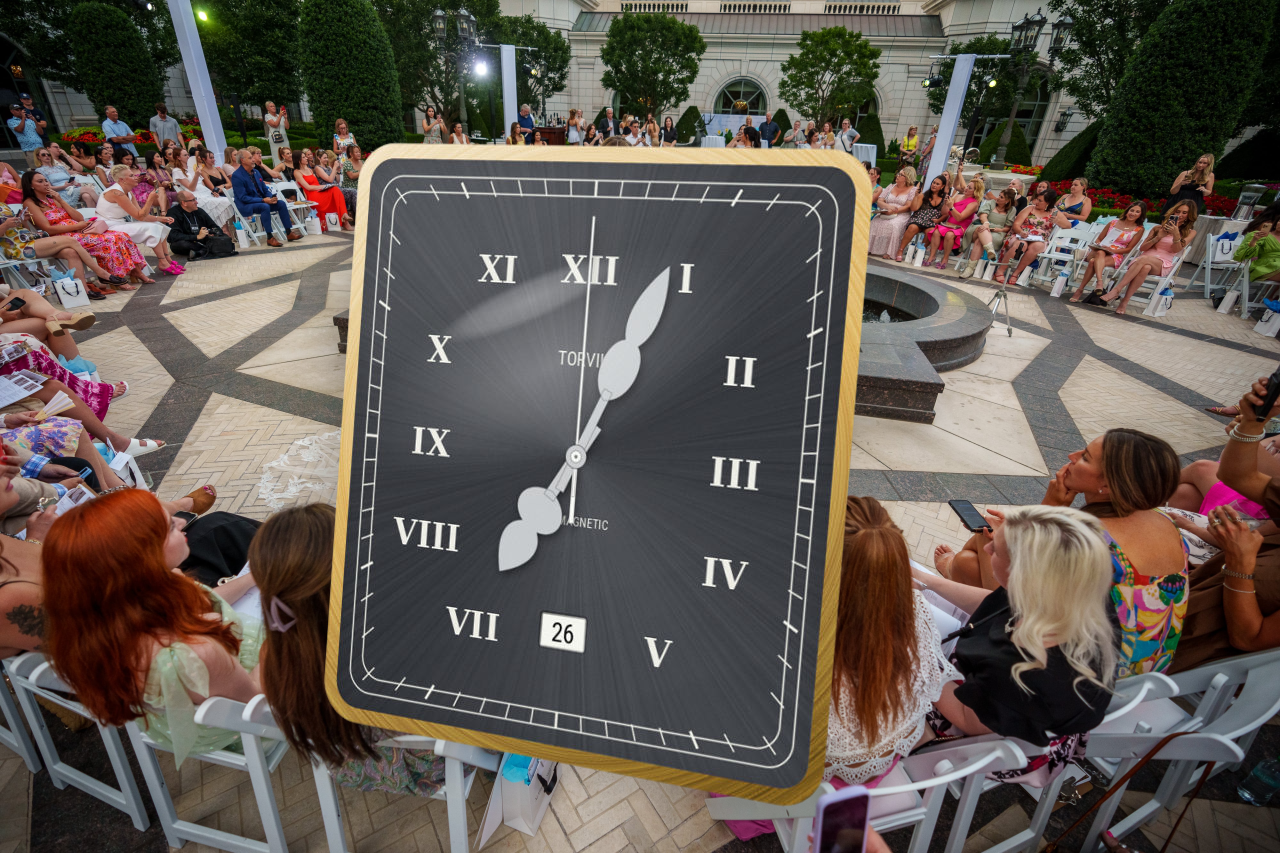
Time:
7:04:00
